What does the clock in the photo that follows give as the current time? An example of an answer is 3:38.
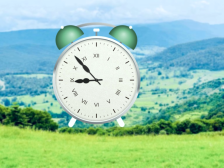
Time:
8:53
